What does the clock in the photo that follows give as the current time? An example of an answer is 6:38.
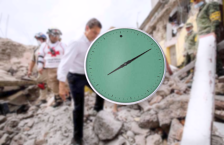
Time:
8:11
